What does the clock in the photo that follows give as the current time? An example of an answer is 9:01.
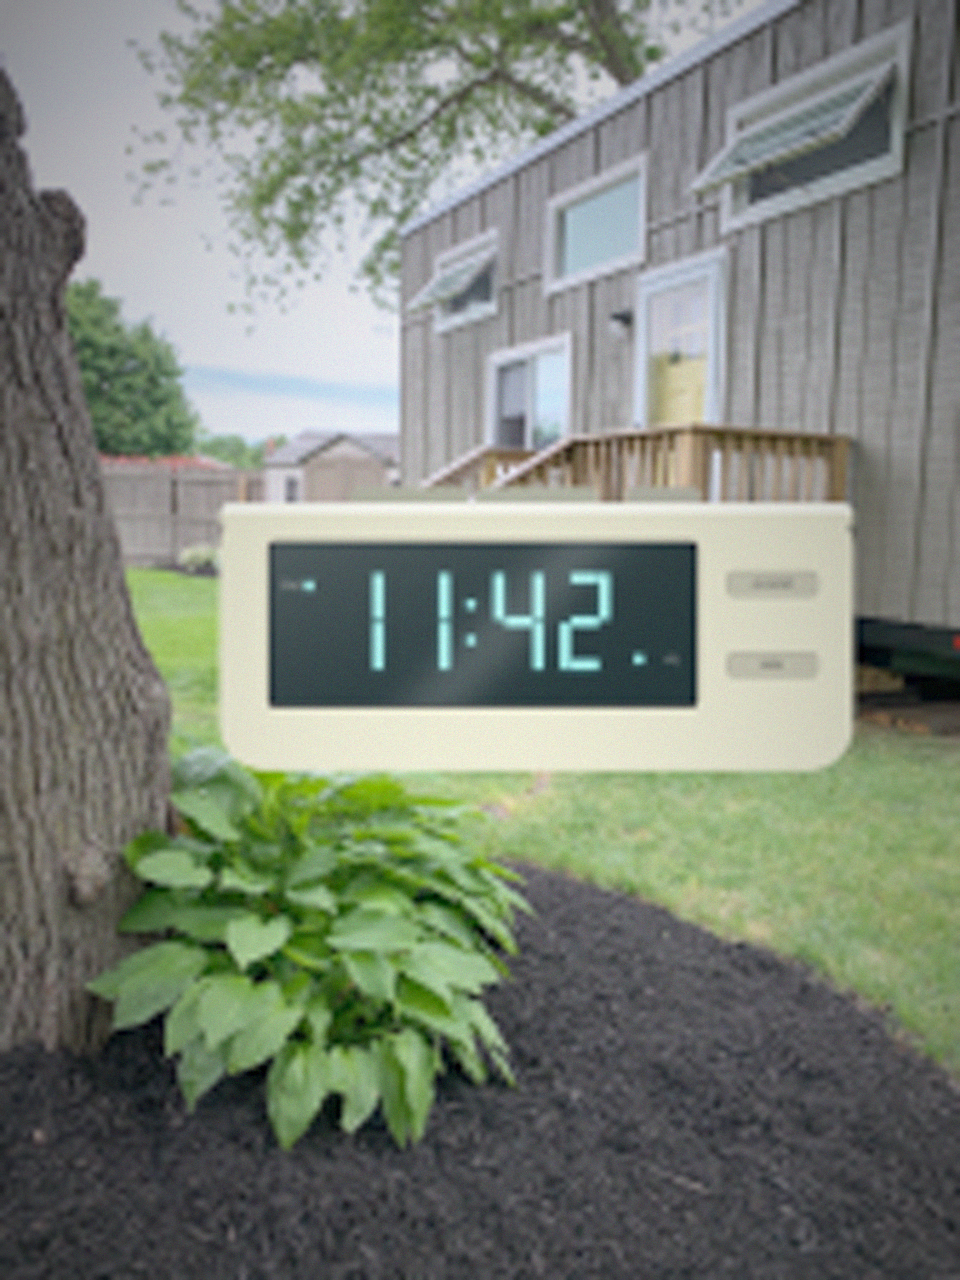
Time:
11:42
